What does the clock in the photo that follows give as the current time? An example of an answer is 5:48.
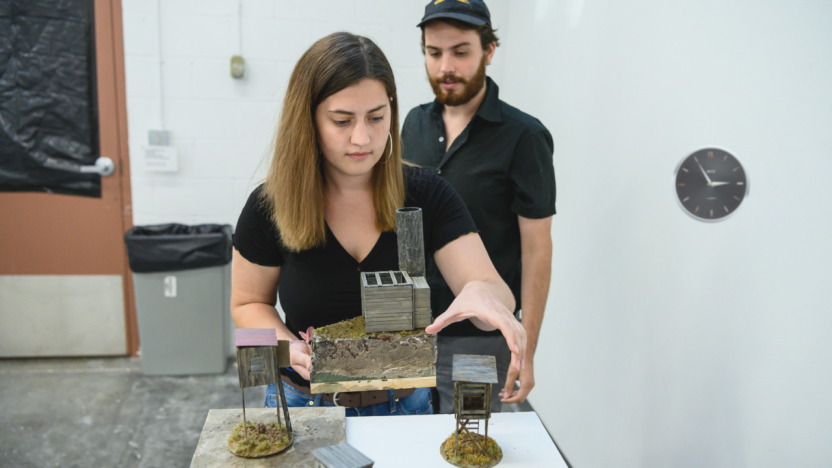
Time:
2:55
